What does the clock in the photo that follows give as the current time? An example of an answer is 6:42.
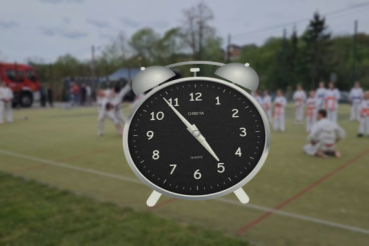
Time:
4:54
